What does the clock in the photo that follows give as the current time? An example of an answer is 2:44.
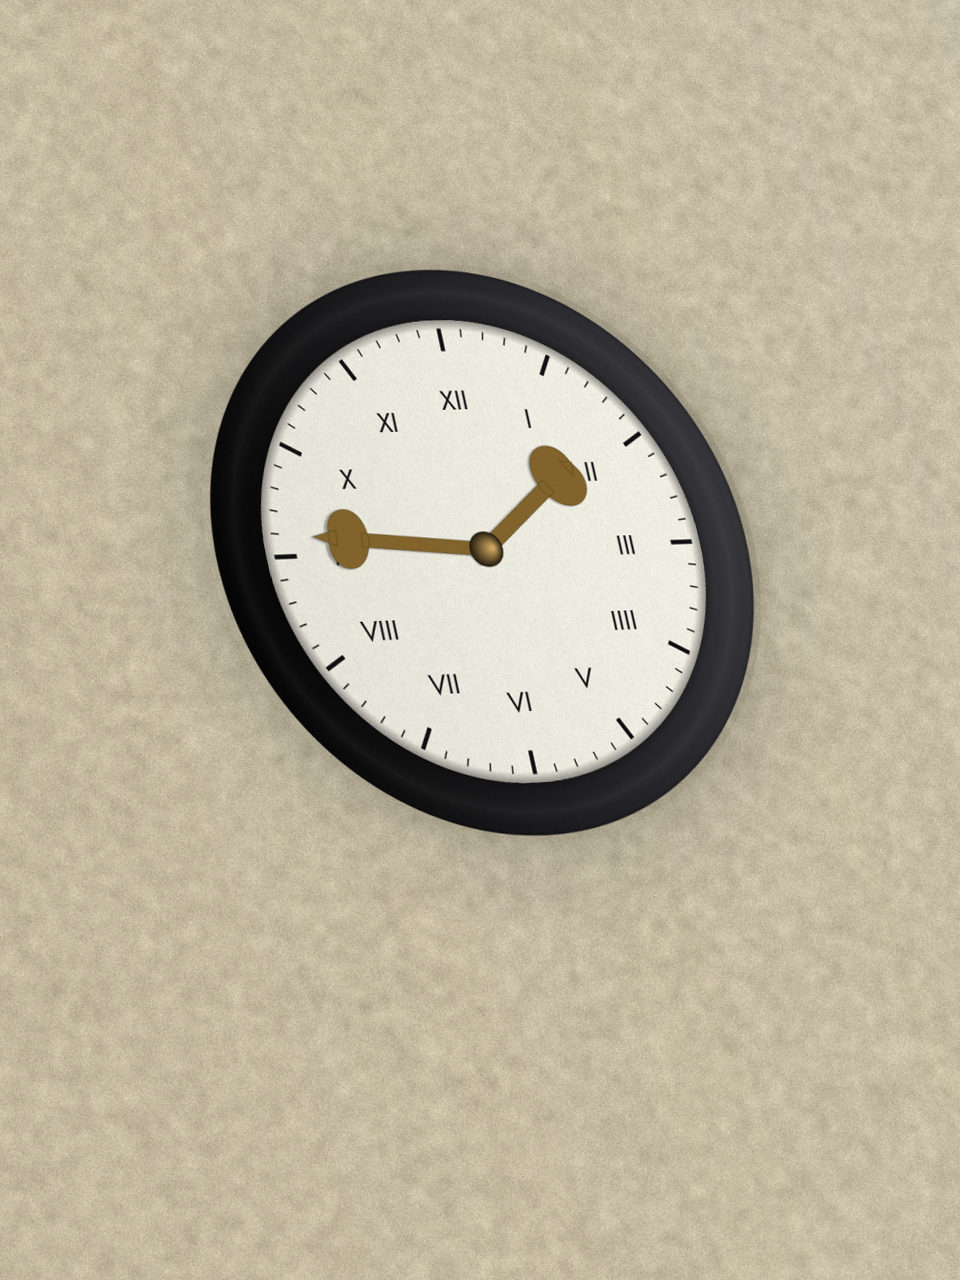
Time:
1:46
